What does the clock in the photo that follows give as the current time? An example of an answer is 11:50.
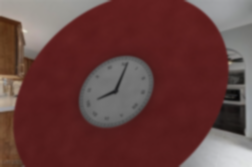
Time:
8:01
